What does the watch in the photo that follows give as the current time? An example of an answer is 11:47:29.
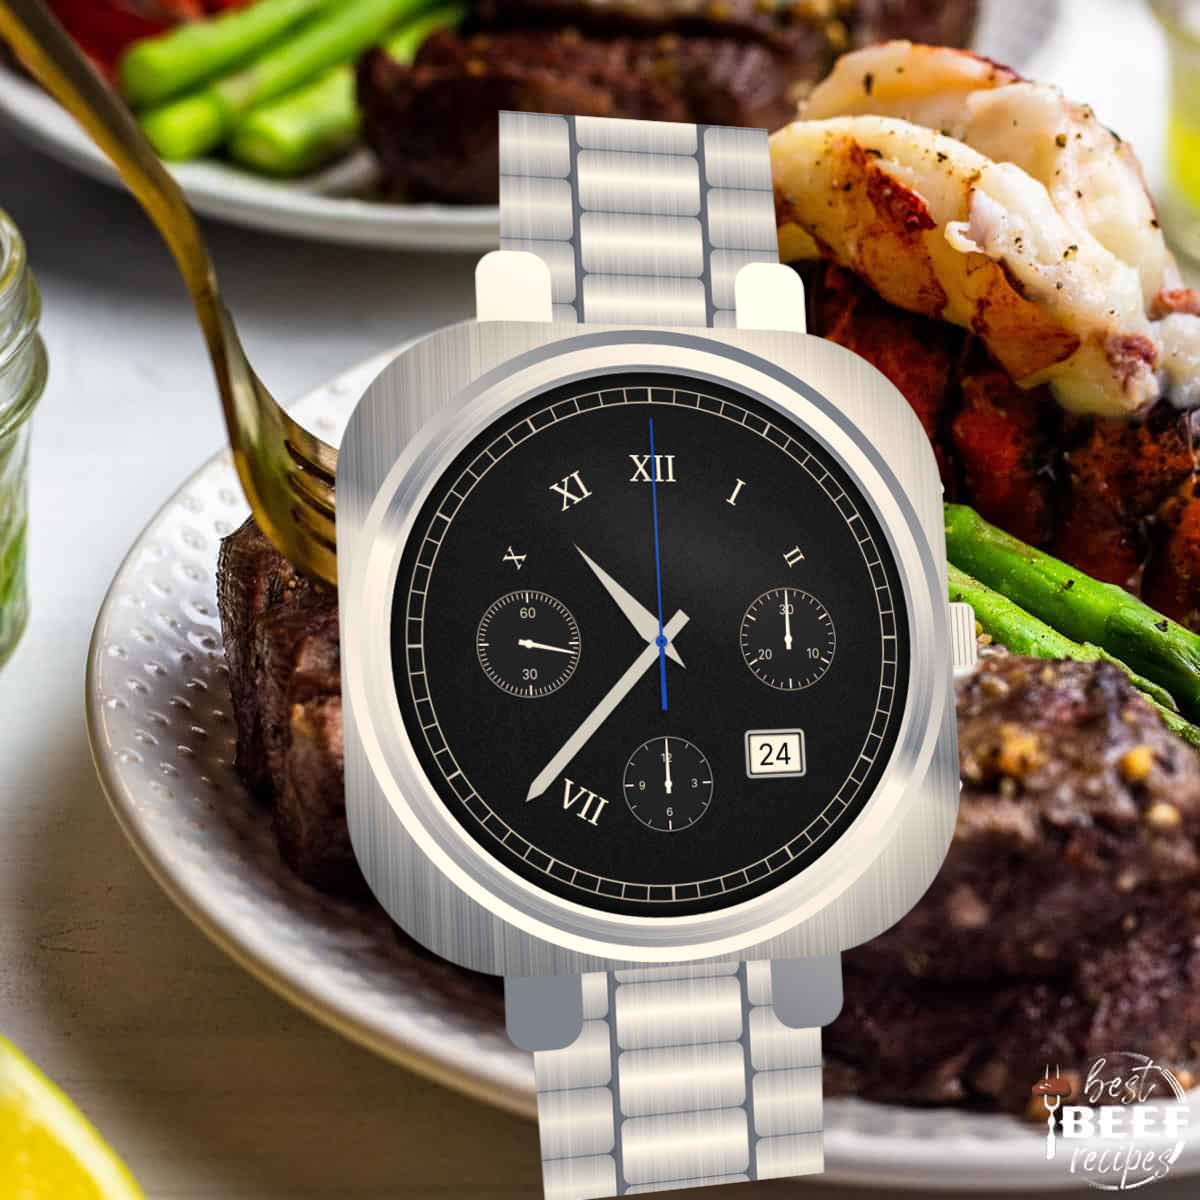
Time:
10:37:17
